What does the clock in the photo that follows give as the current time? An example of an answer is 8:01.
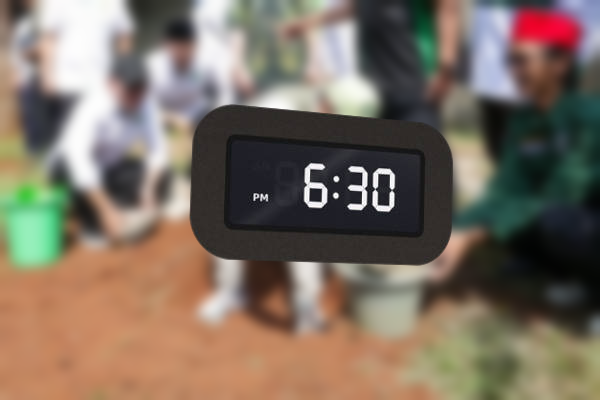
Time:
6:30
